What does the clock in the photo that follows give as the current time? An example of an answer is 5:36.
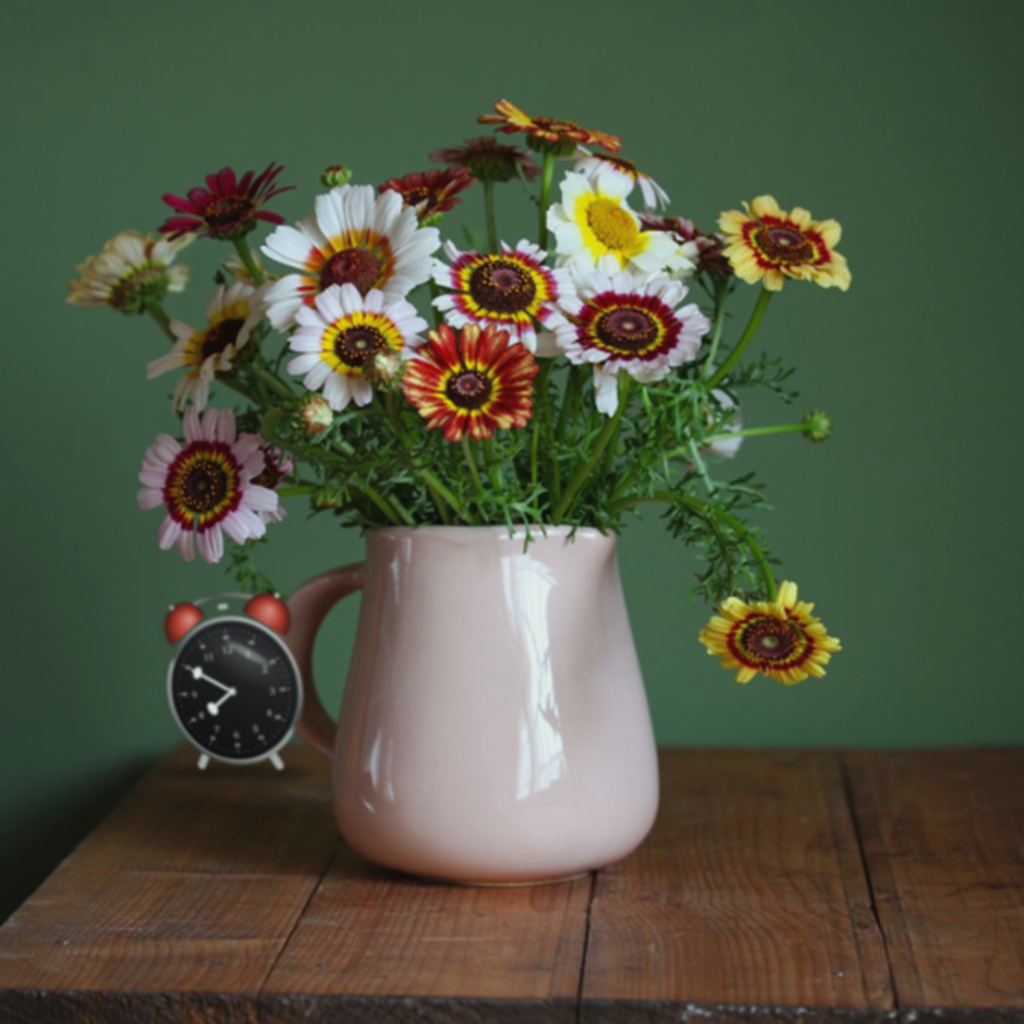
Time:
7:50
